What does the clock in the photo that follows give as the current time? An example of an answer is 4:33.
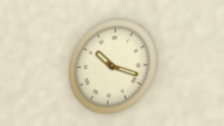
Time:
10:18
